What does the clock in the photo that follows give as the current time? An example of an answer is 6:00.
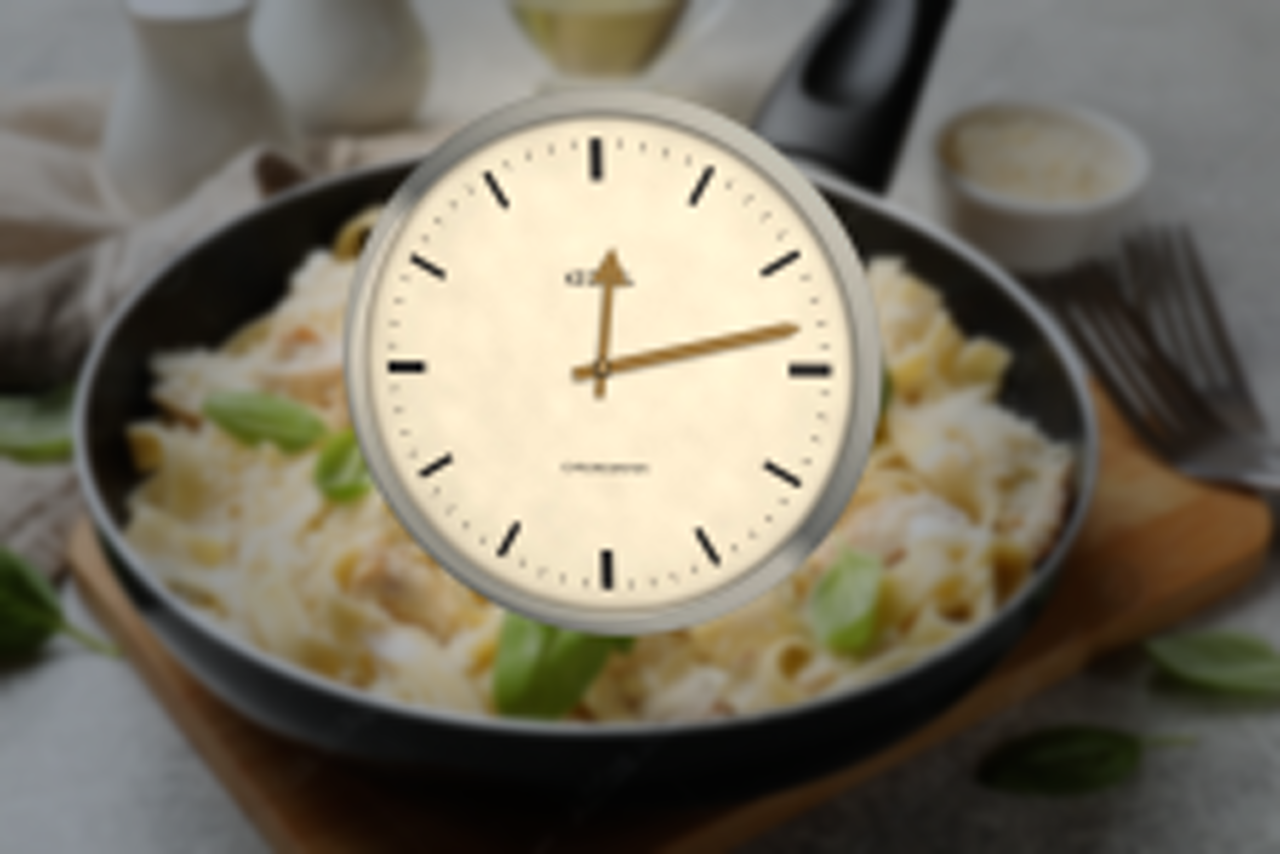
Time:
12:13
